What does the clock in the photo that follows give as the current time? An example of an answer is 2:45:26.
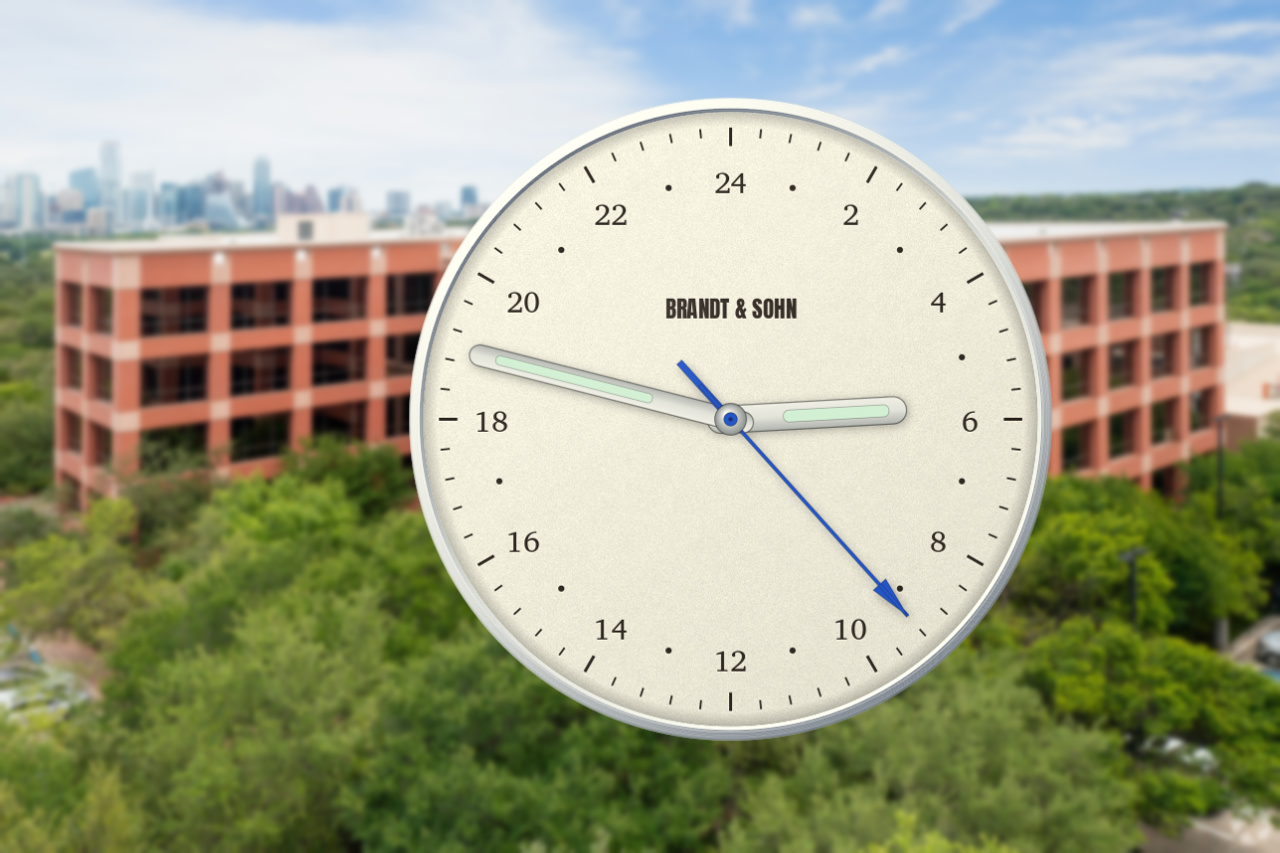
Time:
5:47:23
